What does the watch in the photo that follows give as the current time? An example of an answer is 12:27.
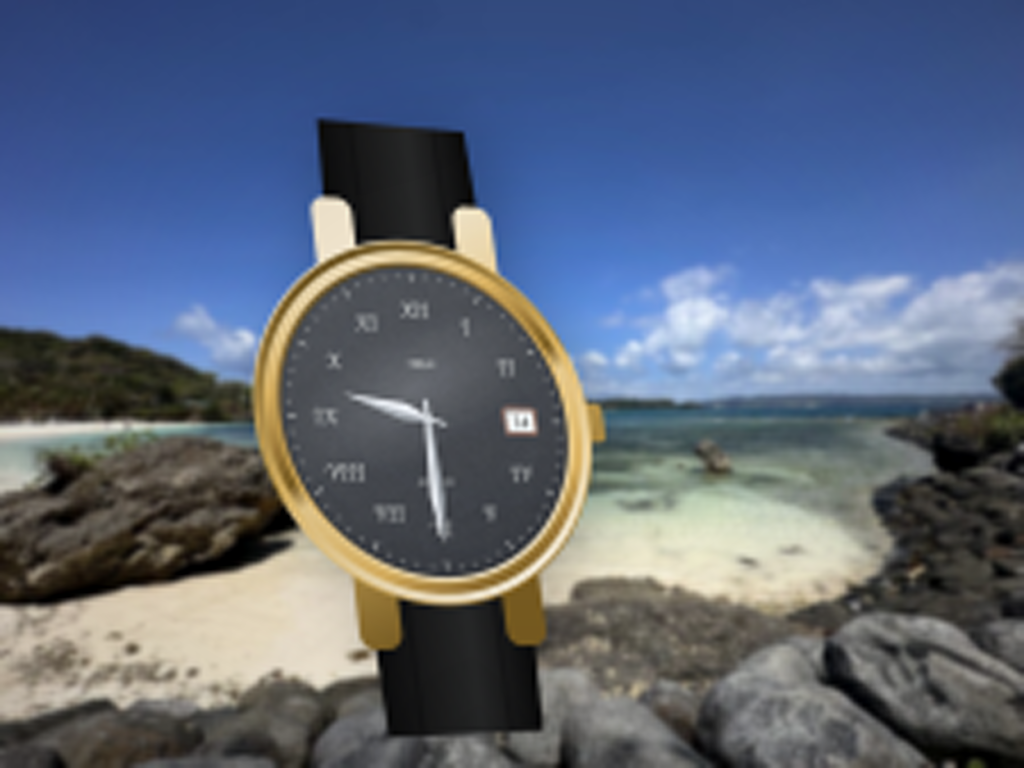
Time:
9:30
